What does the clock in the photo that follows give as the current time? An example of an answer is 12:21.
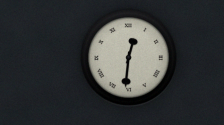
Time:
12:31
